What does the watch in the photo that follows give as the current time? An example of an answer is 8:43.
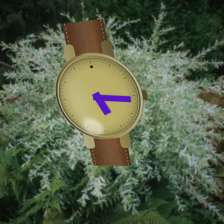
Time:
5:16
